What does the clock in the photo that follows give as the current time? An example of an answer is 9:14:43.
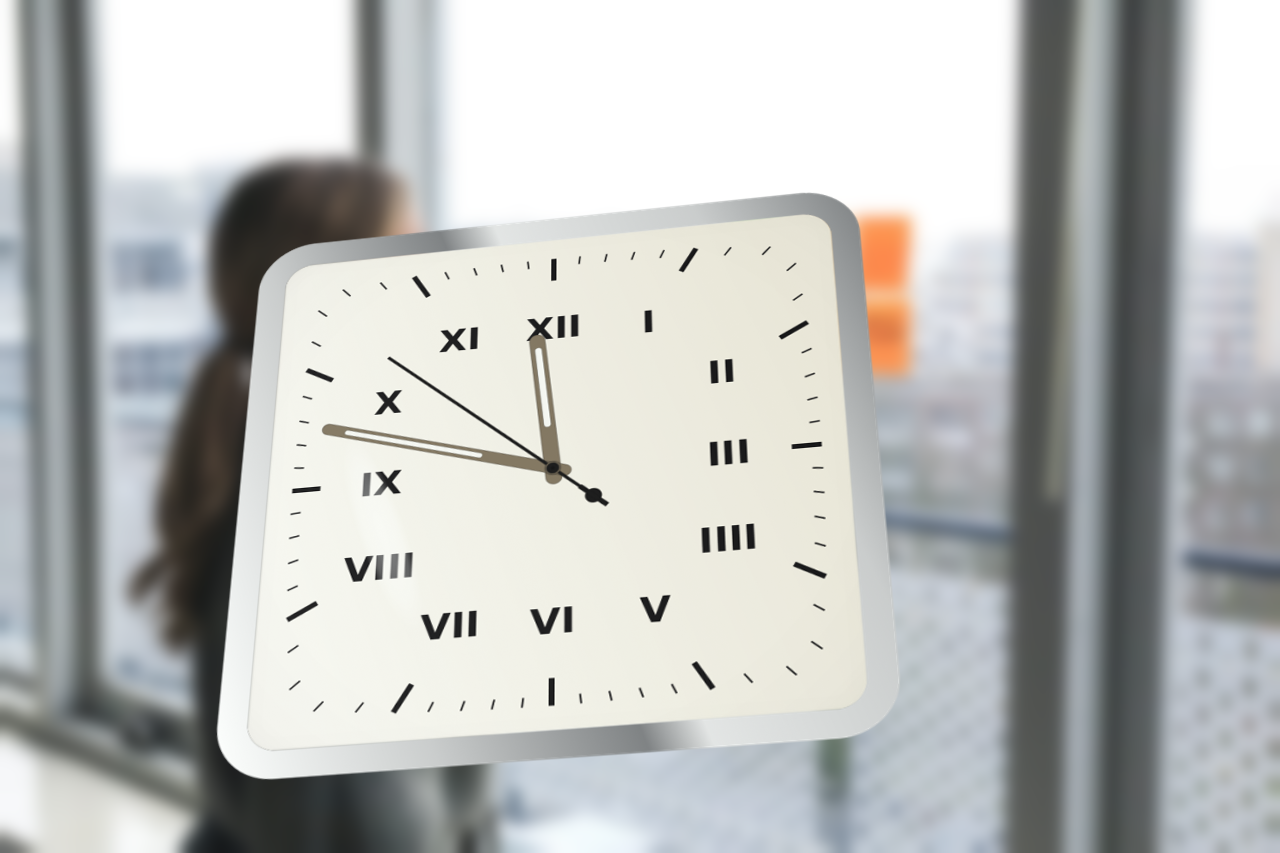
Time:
11:47:52
